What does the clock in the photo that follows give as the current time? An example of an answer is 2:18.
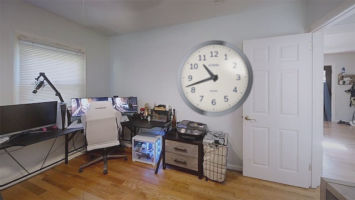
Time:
10:42
